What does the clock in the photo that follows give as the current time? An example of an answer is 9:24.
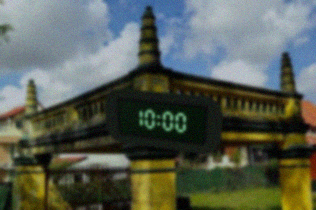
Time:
10:00
